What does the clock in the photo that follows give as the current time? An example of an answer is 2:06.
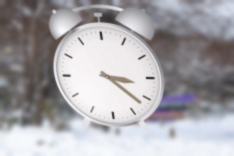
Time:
3:22
